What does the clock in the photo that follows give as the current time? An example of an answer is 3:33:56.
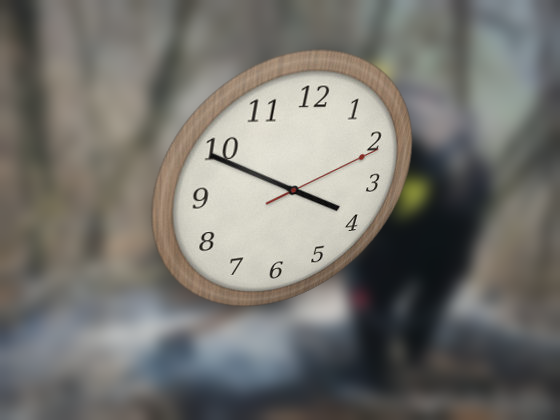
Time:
3:49:11
